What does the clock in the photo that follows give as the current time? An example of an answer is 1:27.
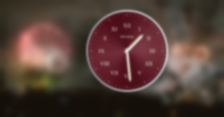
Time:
1:29
